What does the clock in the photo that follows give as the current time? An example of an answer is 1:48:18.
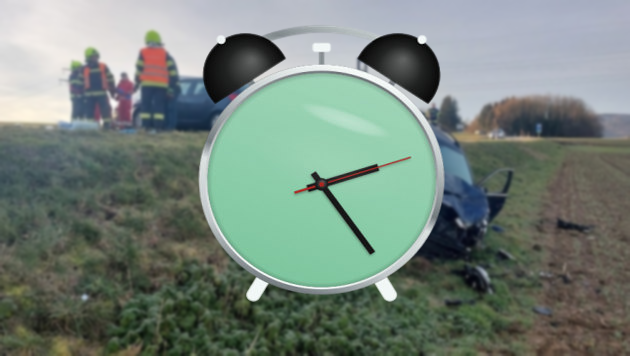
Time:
2:24:12
